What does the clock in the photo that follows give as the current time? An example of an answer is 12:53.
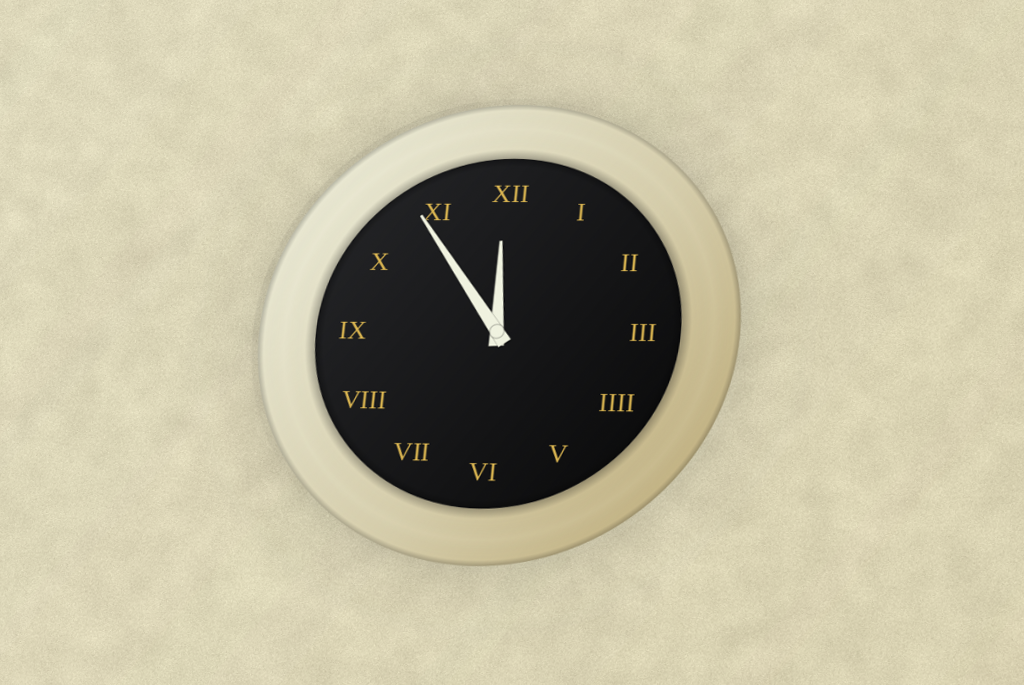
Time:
11:54
